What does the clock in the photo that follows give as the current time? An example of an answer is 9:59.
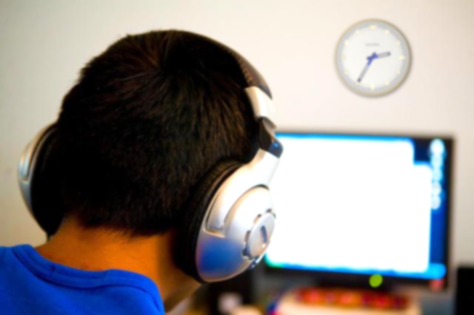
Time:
2:35
